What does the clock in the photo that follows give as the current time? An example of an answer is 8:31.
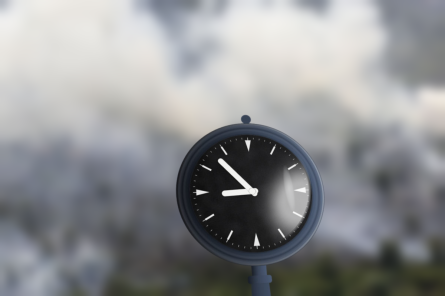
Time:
8:53
